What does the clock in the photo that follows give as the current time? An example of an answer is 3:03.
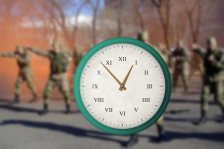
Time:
12:53
